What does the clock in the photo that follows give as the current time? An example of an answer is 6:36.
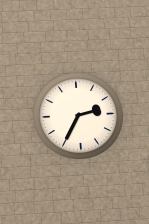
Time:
2:35
